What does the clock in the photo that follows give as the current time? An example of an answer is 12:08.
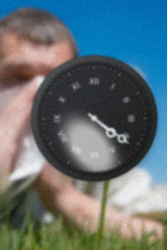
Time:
4:21
